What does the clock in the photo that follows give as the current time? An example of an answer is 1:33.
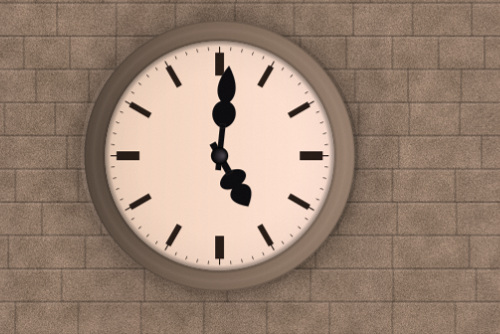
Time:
5:01
